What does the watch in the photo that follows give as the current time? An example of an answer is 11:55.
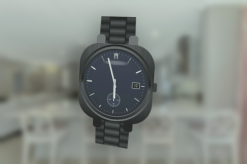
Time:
5:57
